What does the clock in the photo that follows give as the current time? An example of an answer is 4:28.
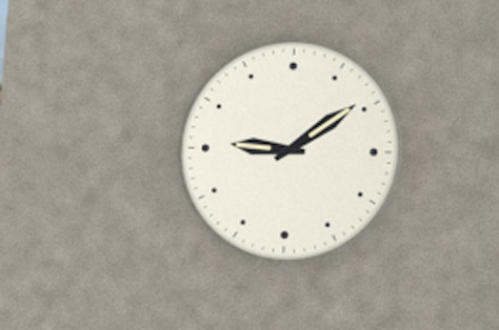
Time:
9:09
